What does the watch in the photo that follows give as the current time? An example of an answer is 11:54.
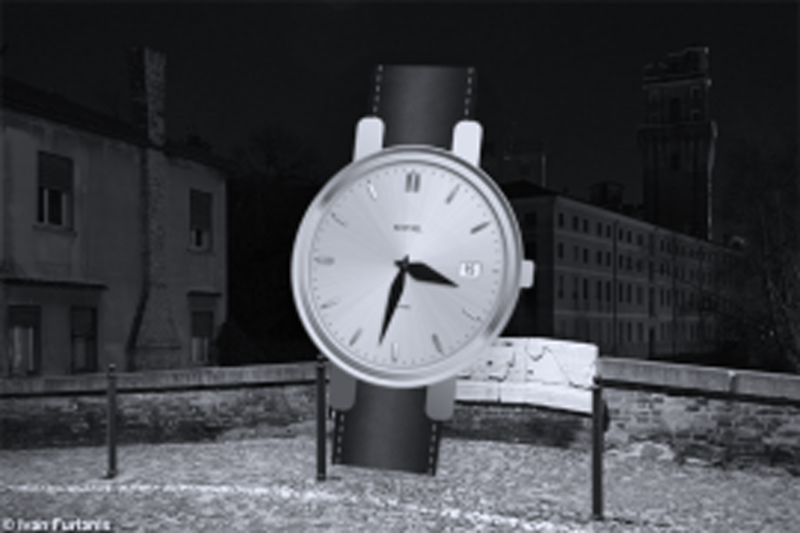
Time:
3:32
